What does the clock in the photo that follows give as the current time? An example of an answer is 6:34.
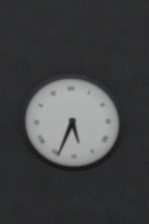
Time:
5:34
